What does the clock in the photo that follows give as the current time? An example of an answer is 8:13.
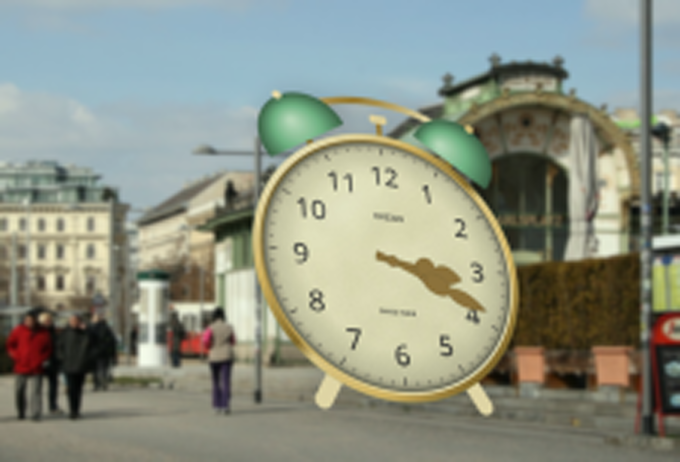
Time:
3:19
